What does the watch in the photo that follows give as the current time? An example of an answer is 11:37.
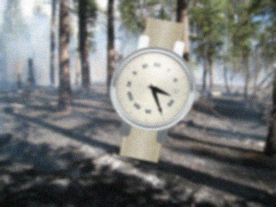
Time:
3:25
